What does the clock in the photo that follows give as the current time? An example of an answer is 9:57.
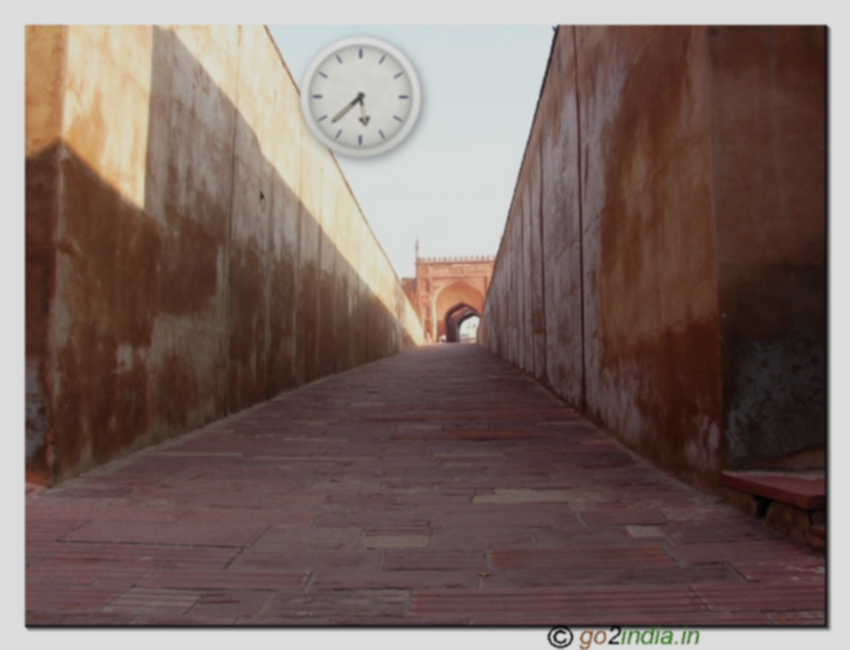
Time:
5:38
